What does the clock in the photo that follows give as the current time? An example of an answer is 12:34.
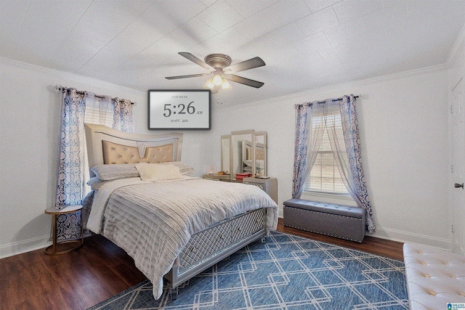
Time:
5:26
